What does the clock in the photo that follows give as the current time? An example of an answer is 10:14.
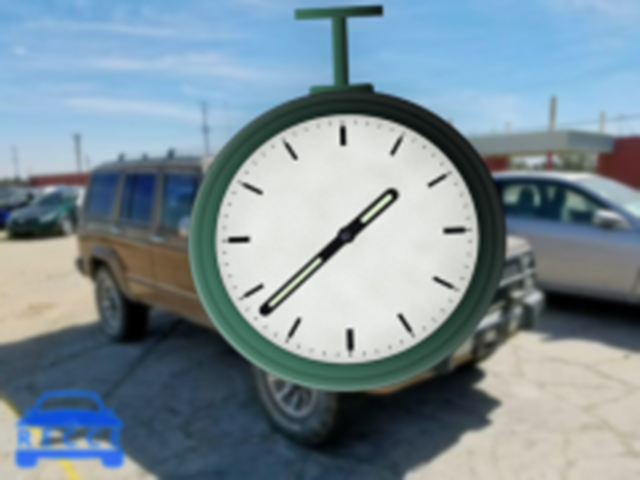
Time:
1:38
